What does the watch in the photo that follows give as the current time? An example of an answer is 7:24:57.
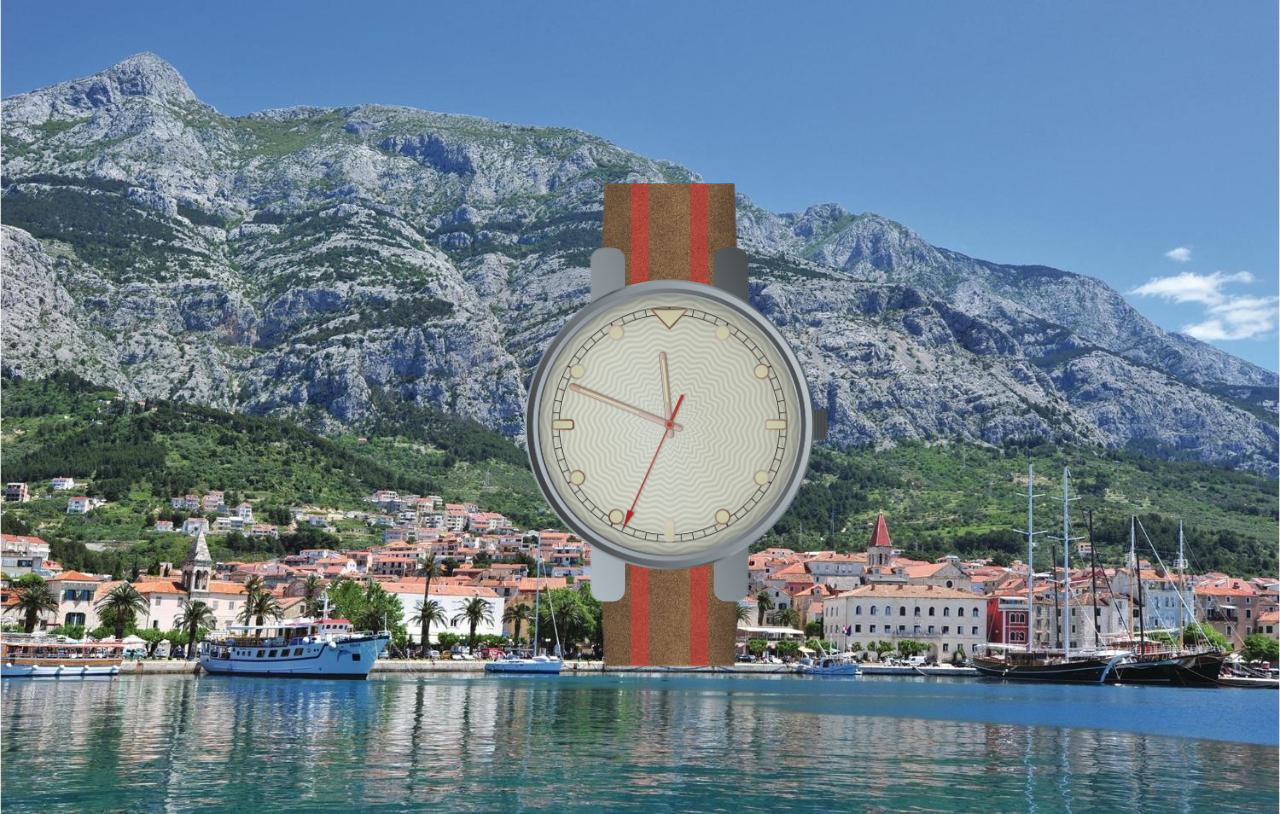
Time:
11:48:34
